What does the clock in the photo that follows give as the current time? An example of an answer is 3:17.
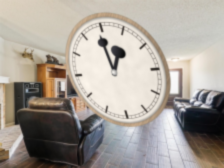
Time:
12:59
